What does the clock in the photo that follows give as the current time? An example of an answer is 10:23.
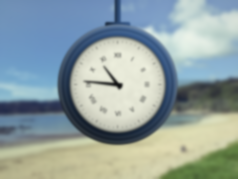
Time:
10:46
